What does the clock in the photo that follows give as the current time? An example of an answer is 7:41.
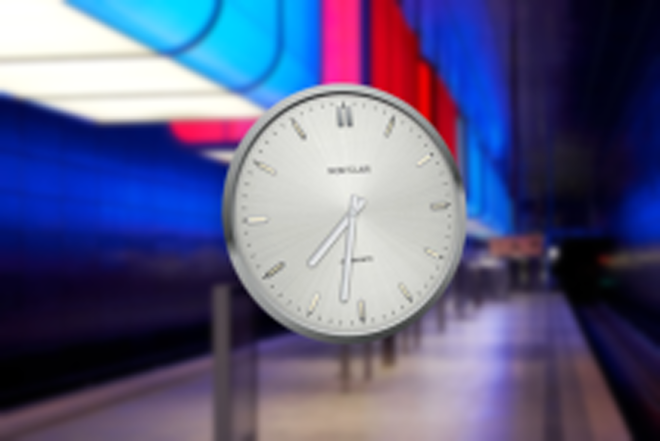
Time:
7:32
